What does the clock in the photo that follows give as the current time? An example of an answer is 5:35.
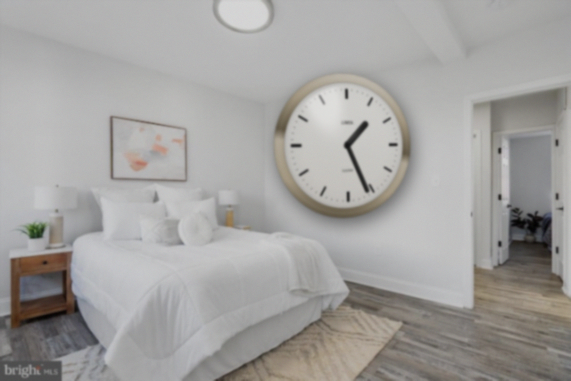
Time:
1:26
